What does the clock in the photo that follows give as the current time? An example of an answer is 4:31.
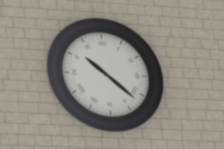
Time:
10:22
